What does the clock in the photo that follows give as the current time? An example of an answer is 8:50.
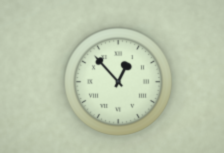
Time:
12:53
